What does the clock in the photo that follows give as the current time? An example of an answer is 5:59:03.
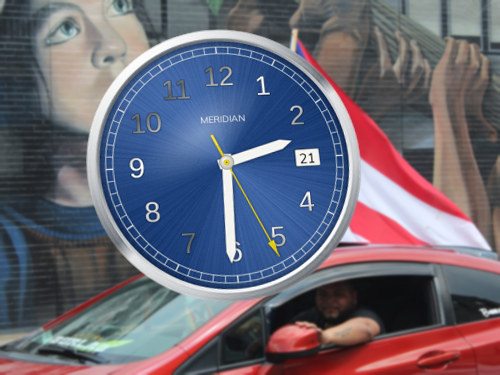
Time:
2:30:26
